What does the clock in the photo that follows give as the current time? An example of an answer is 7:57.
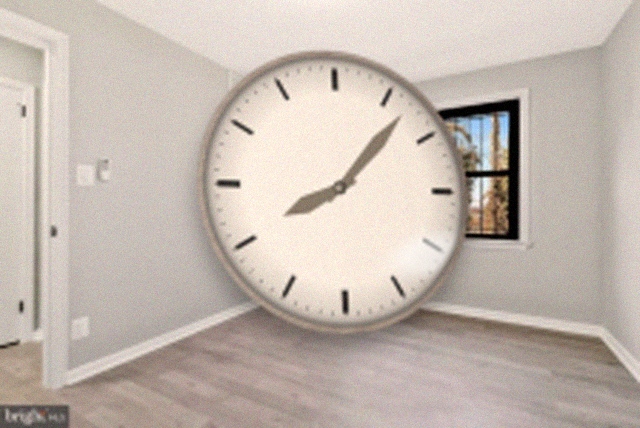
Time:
8:07
